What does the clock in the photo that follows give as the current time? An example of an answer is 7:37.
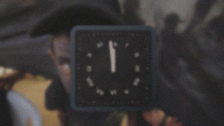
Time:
11:59
